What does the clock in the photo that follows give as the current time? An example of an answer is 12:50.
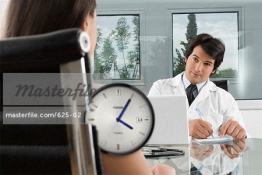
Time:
4:05
